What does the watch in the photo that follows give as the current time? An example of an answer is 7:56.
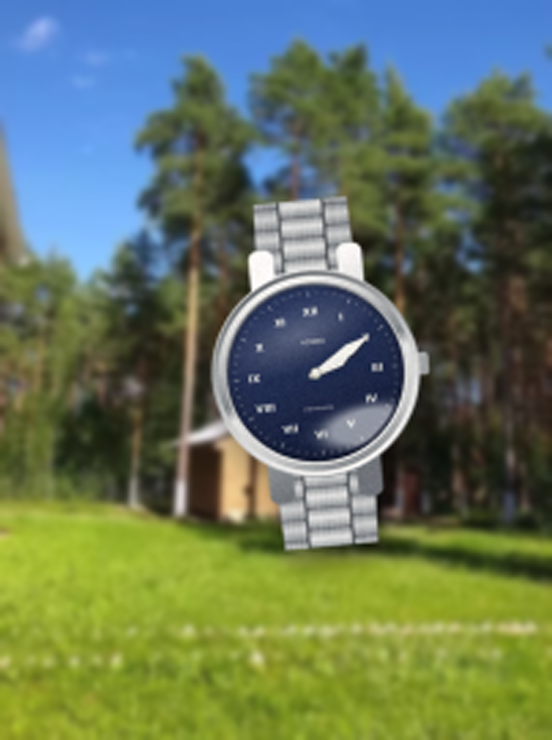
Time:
2:10
